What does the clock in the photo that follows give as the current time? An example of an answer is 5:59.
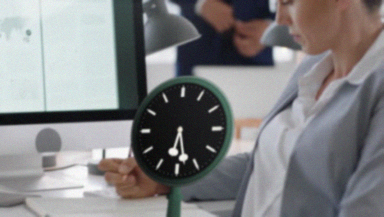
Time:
6:28
